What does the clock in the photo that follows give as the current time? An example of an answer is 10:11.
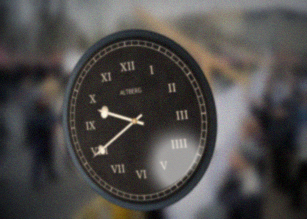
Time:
9:40
